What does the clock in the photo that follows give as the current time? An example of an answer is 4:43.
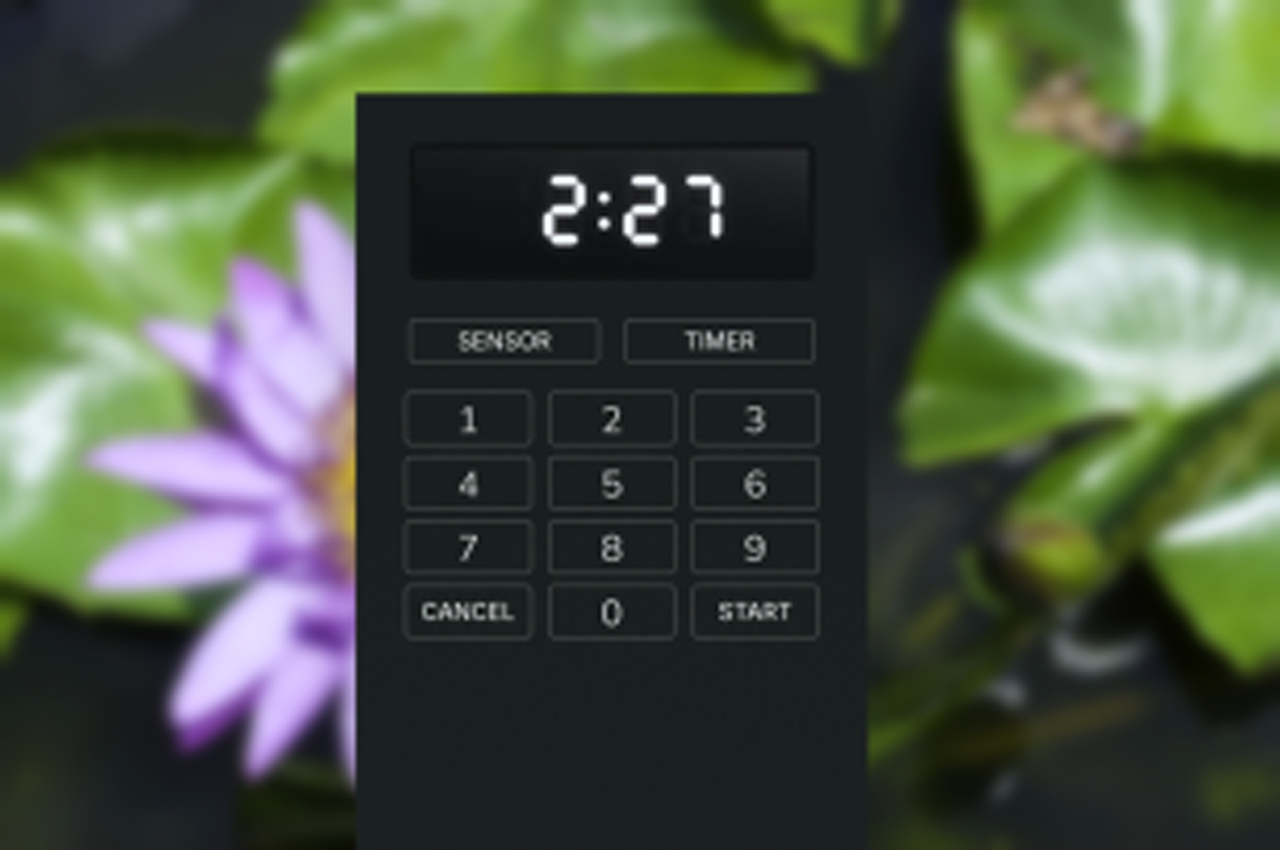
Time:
2:27
